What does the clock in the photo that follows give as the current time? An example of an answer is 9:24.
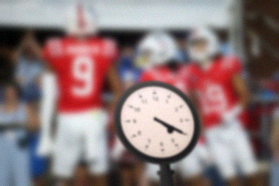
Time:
4:20
